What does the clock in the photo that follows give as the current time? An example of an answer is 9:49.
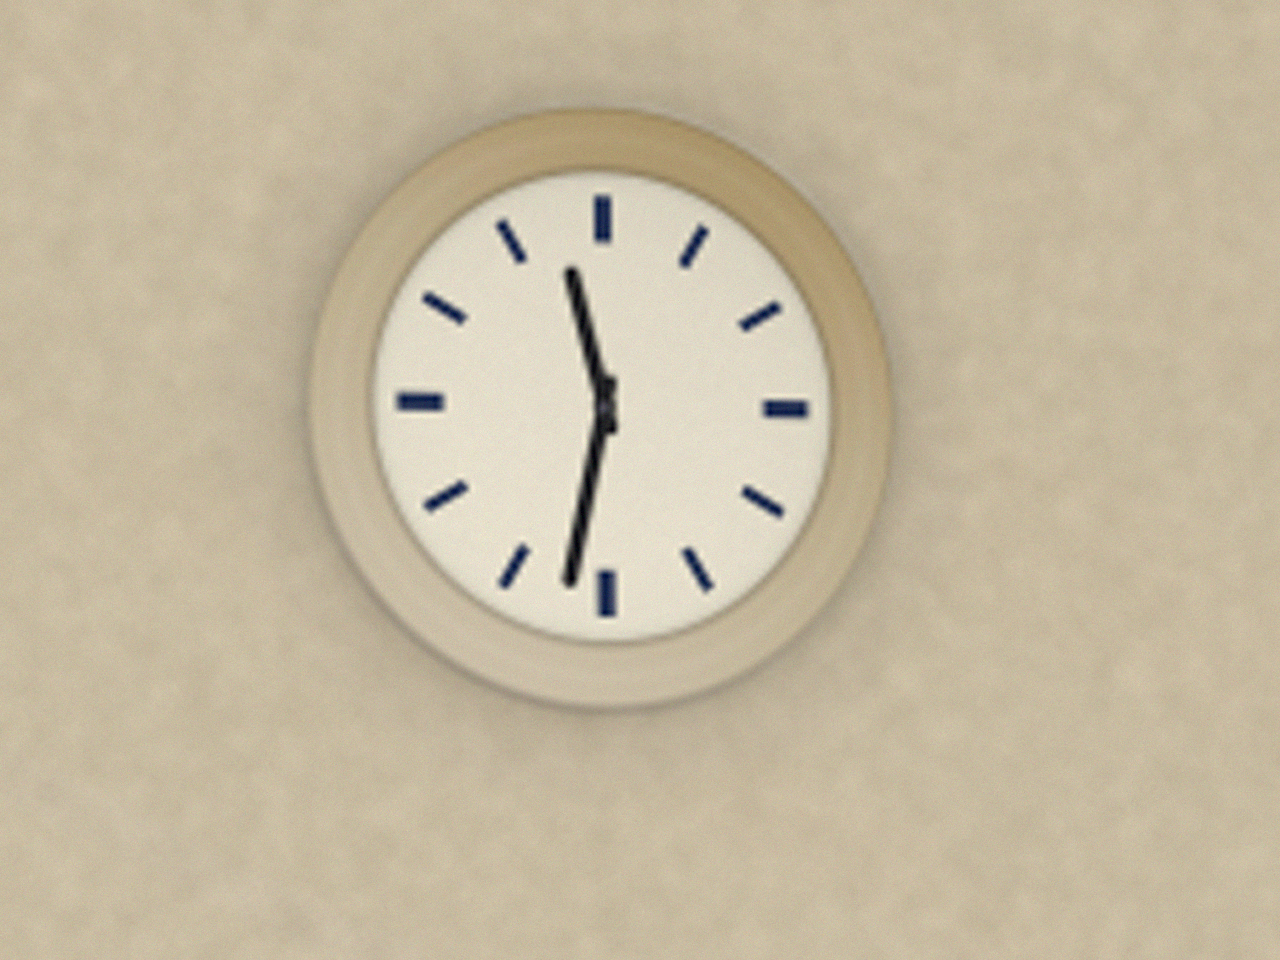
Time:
11:32
